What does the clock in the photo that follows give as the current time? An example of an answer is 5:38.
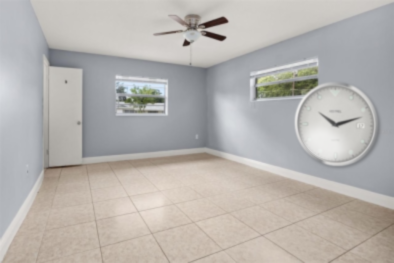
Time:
10:12
